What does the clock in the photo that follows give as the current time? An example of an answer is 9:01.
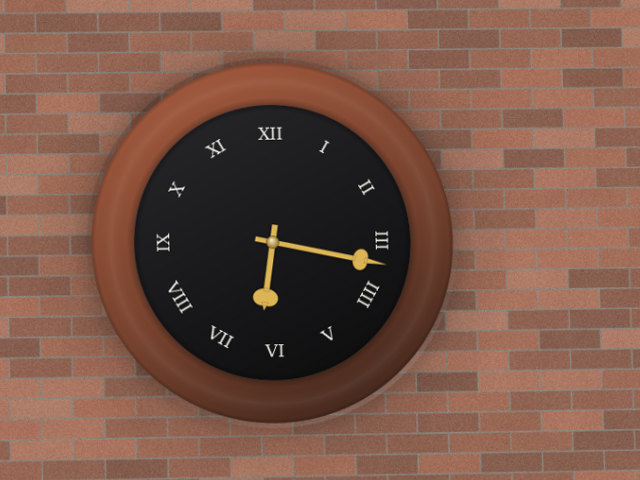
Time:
6:17
